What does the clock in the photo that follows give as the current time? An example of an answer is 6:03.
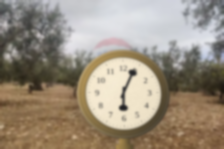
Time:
6:04
